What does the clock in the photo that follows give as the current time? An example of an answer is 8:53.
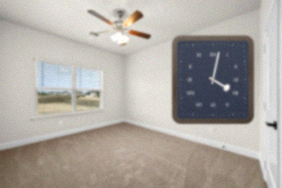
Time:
4:02
